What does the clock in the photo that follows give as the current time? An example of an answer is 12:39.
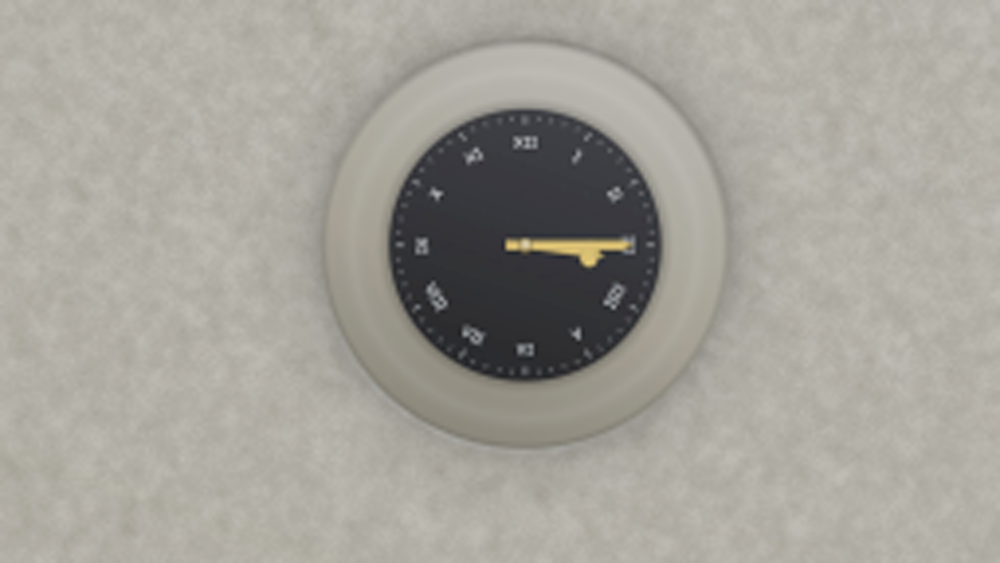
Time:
3:15
